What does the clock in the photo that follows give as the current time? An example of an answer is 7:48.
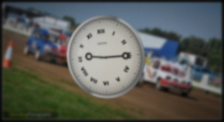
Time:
9:15
